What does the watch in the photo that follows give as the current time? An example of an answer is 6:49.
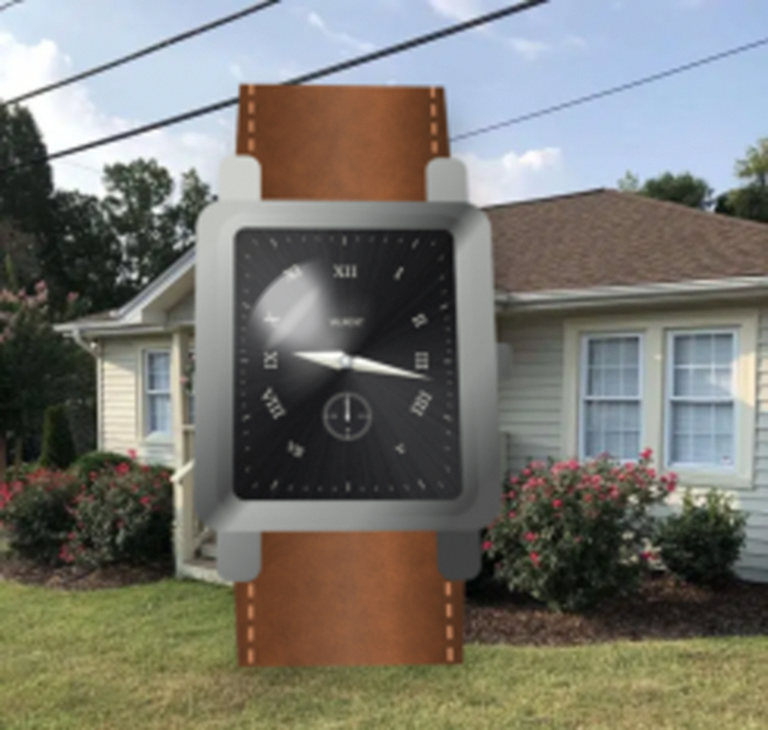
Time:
9:17
